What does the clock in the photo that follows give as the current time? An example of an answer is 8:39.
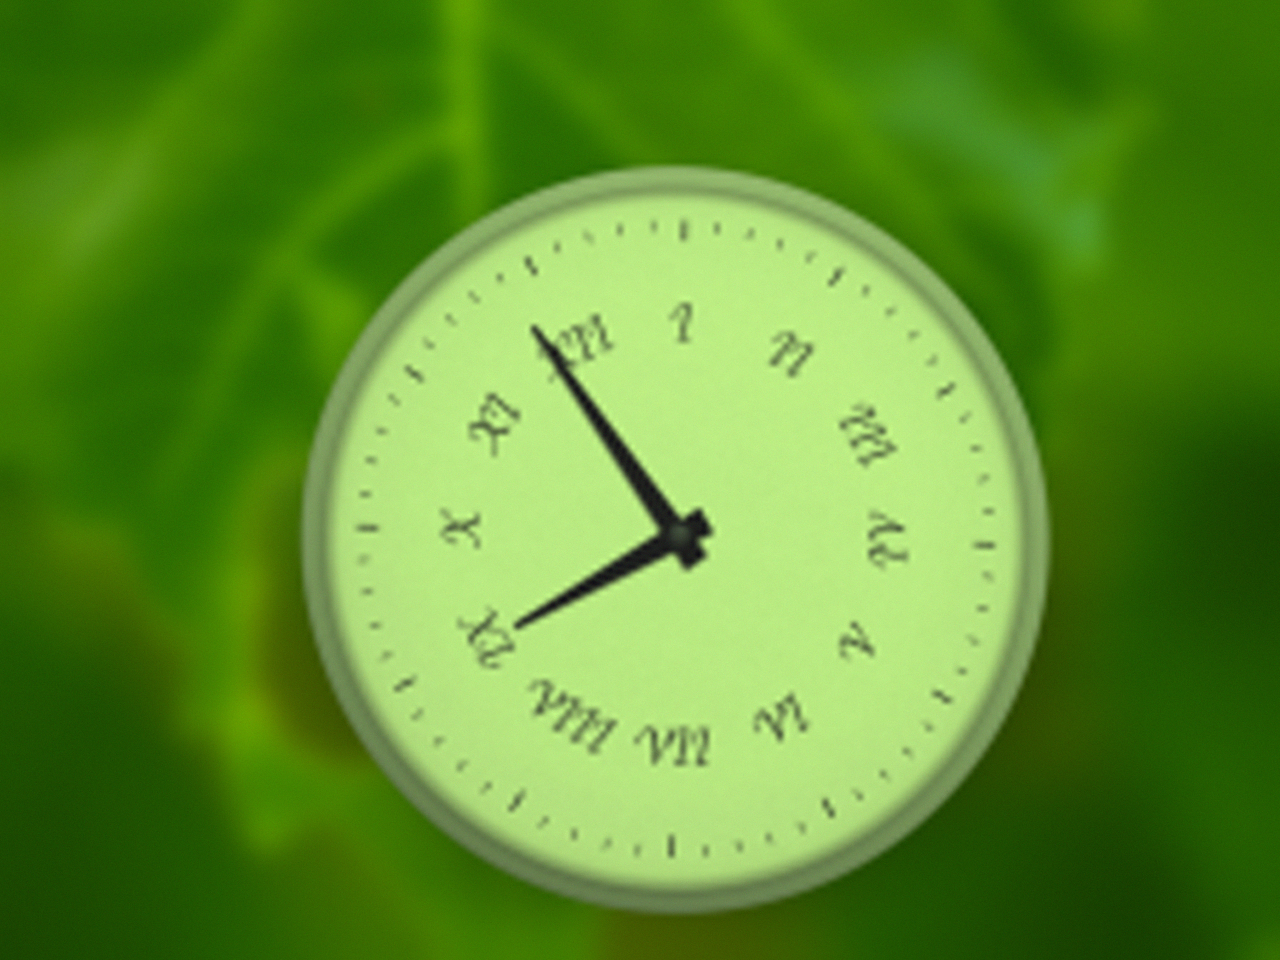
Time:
8:59
